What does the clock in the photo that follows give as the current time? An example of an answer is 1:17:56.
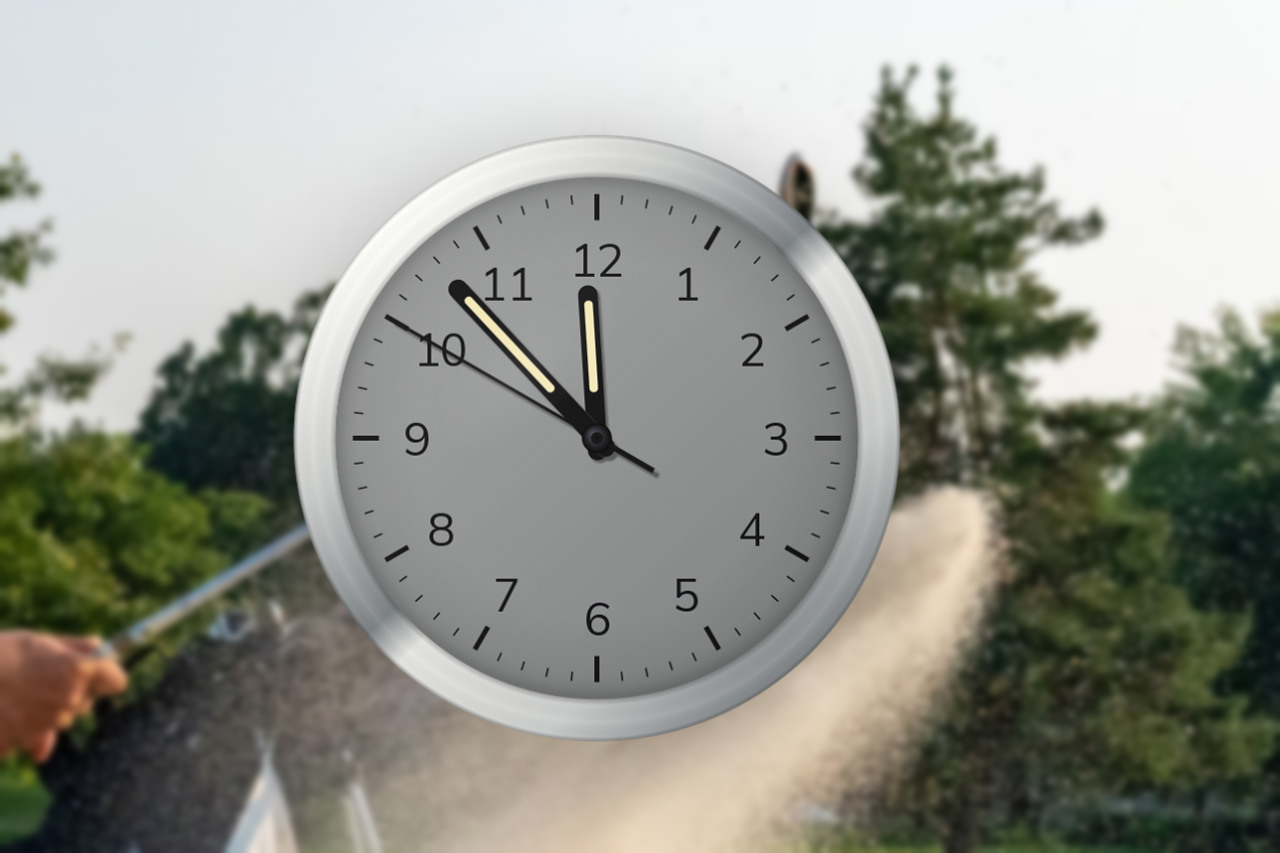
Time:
11:52:50
